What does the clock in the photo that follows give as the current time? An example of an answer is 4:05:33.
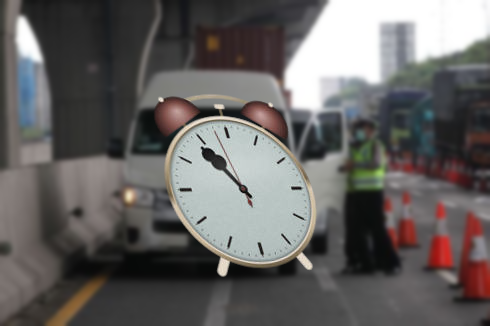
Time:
10:53:58
